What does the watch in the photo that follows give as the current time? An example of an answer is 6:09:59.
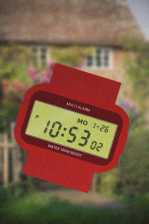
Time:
10:53:02
